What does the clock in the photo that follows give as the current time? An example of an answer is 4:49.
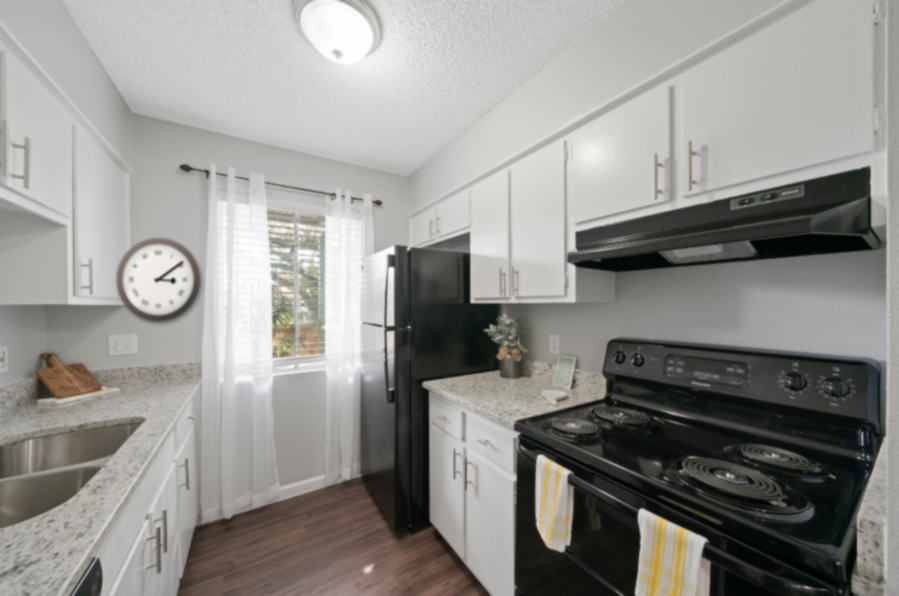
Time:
3:09
